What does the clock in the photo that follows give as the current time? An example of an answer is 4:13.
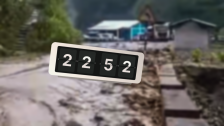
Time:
22:52
